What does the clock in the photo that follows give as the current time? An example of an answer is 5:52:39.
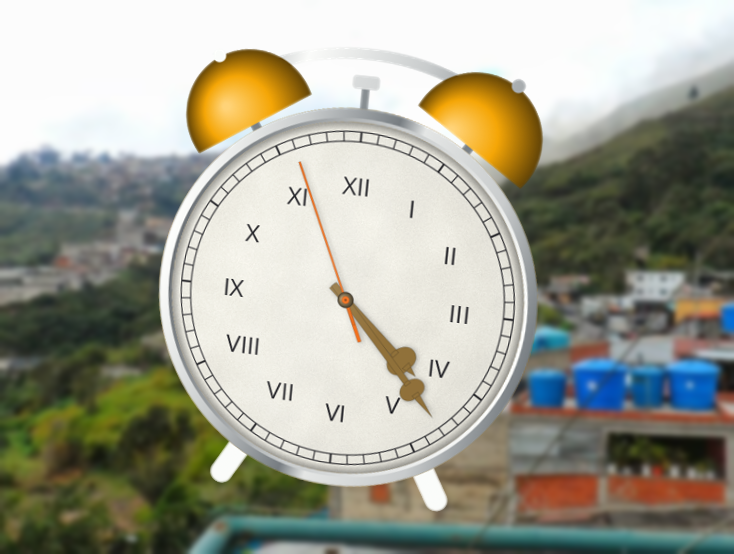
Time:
4:22:56
